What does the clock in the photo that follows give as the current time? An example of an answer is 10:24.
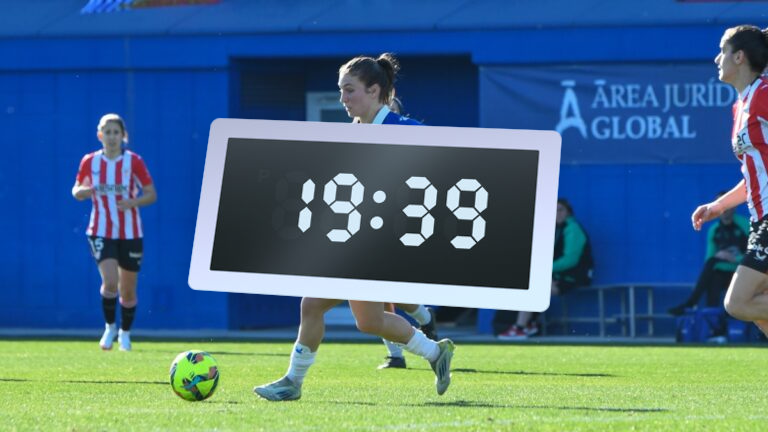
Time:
19:39
